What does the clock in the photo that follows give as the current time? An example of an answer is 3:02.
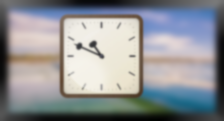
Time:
10:49
